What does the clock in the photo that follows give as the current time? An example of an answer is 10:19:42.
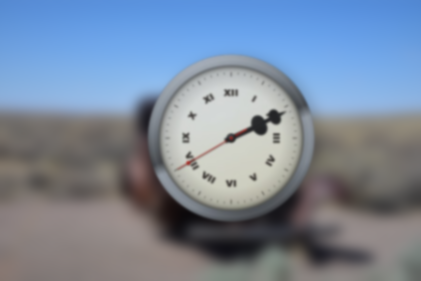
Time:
2:10:40
